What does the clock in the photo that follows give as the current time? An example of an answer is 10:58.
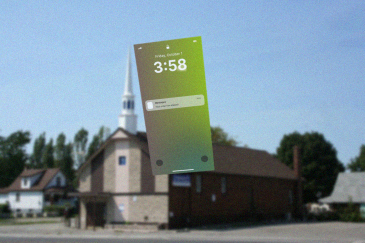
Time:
3:58
